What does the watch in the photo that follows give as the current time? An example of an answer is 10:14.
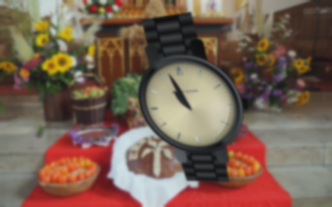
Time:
10:57
